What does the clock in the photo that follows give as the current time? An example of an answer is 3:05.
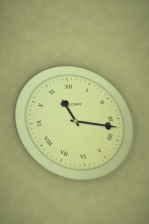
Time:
11:17
